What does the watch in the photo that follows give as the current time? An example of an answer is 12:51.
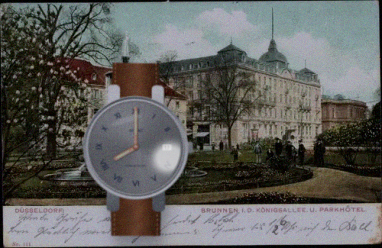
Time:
8:00
